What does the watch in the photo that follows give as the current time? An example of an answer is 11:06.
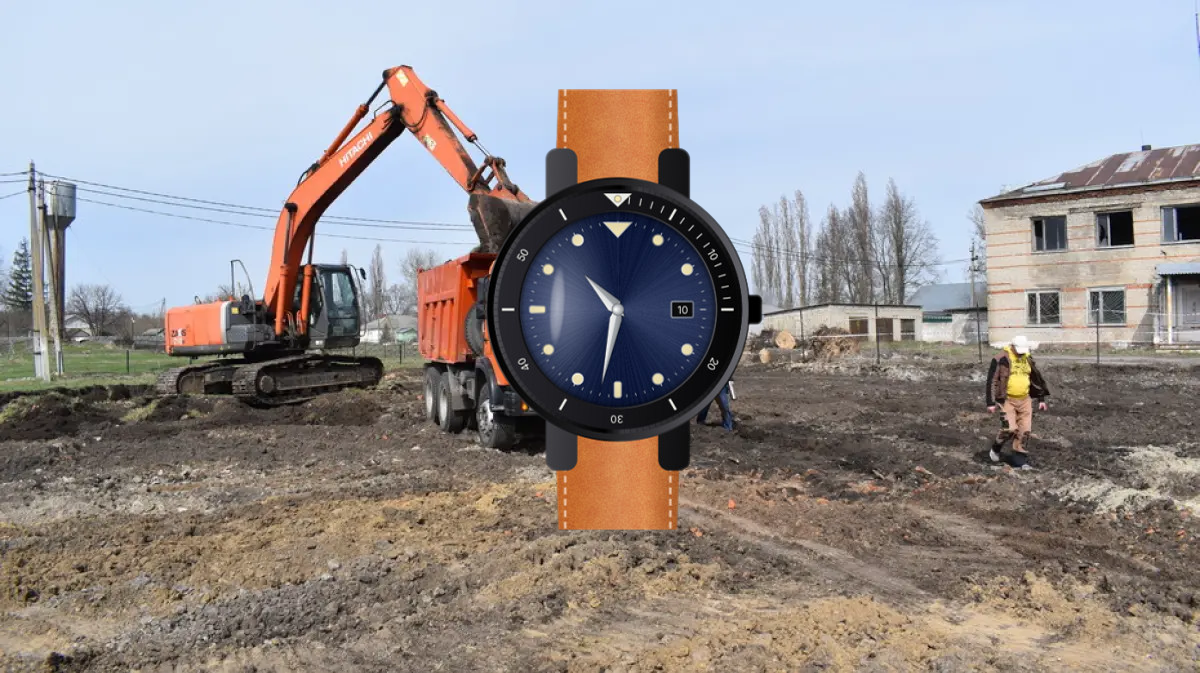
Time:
10:32
